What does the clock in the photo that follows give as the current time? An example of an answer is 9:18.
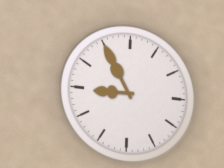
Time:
8:55
